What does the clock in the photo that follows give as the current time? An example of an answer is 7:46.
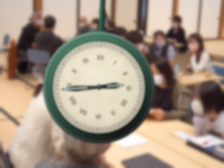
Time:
2:44
